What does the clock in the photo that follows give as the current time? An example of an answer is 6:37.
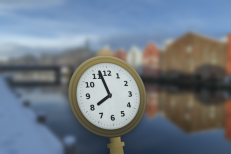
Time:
7:57
